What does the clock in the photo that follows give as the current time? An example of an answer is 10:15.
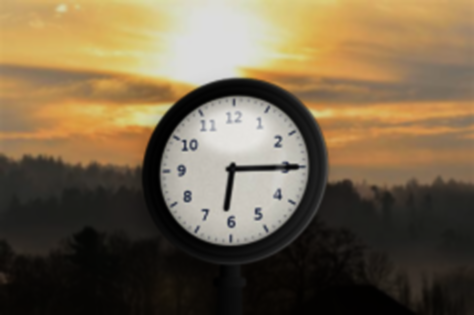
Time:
6:15
